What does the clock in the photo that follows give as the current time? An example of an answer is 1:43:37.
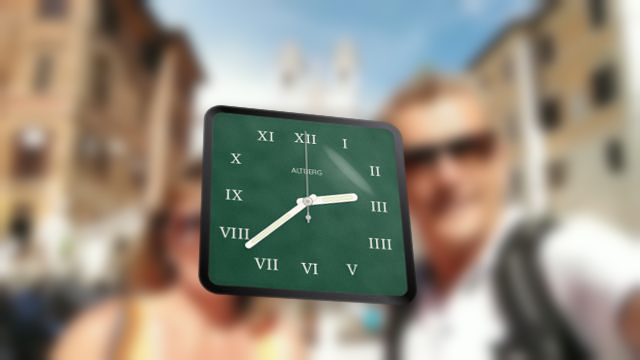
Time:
2:38:00
